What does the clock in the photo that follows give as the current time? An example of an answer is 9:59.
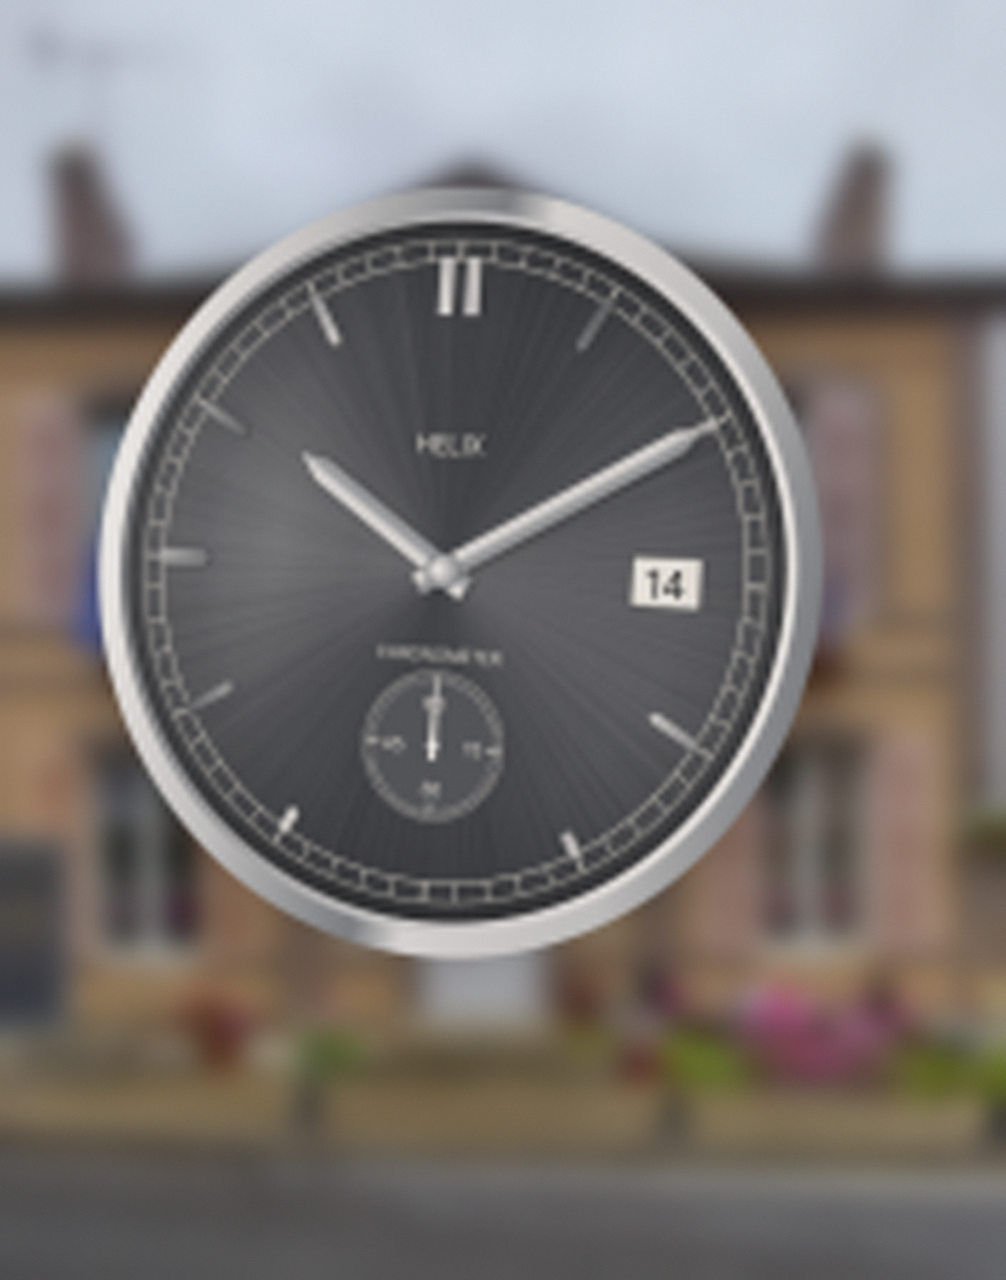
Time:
10:10
